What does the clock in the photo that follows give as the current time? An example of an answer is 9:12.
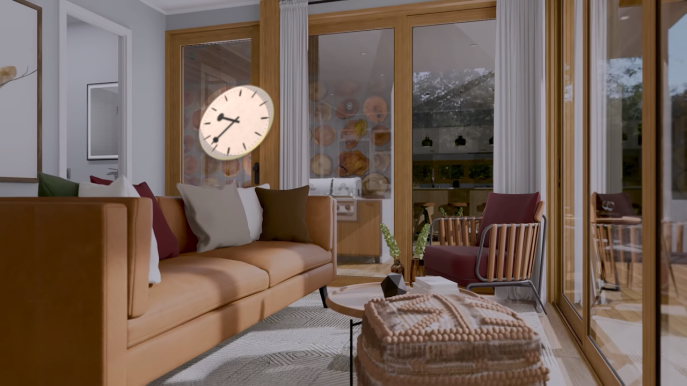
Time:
9:37
